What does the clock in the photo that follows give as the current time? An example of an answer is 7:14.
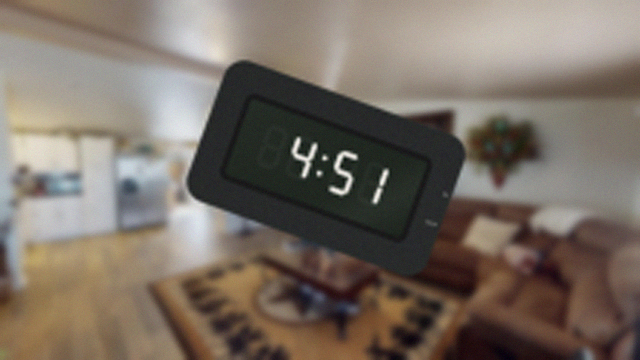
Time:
4:51
